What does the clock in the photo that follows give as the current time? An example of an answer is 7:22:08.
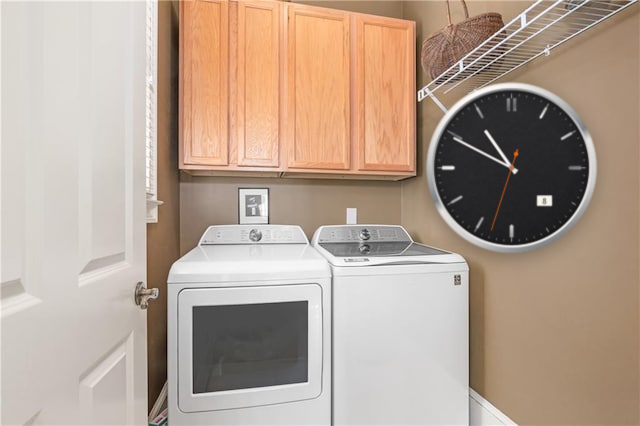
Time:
10:49:33
